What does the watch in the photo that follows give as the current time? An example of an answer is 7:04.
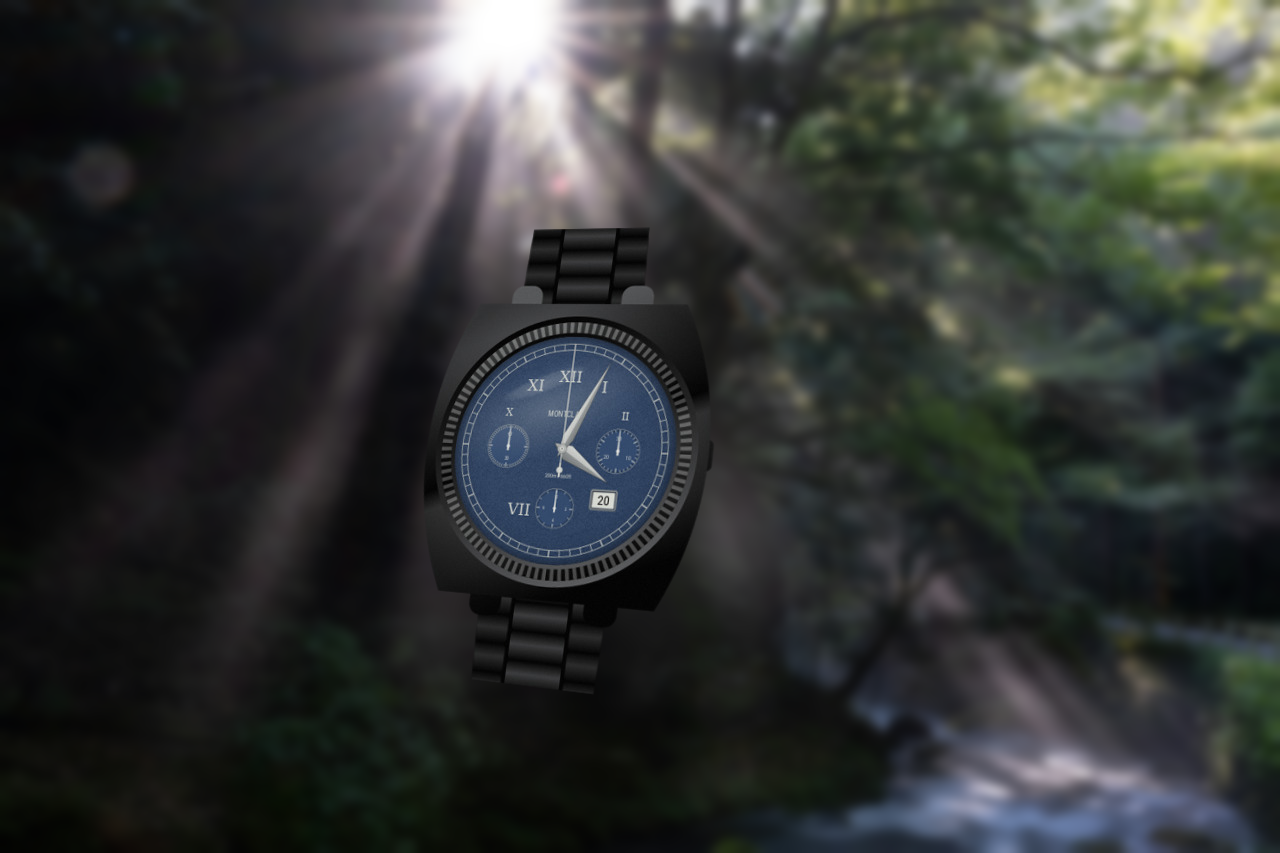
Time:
4:04
